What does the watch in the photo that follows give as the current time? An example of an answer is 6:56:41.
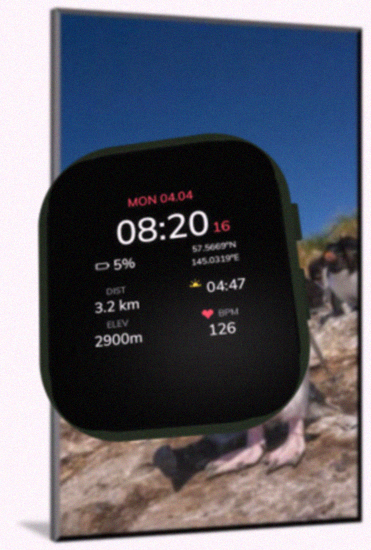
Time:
8:20:16
